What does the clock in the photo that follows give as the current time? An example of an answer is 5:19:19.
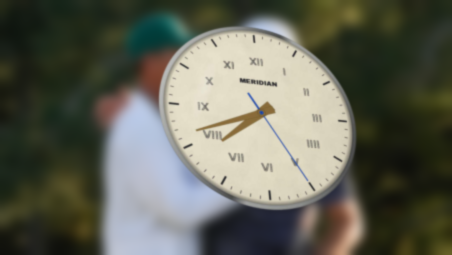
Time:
7:41:25
